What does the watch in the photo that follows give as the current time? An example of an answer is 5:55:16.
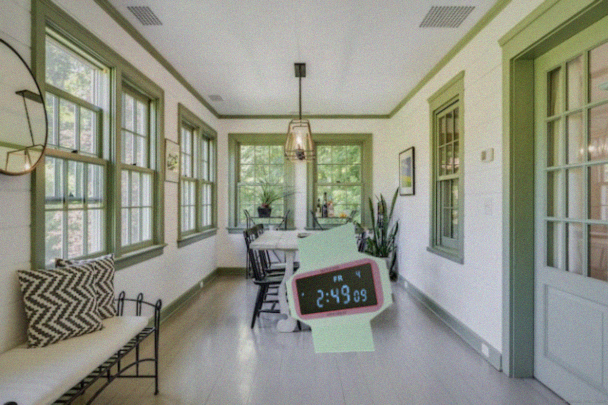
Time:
2:49:09
